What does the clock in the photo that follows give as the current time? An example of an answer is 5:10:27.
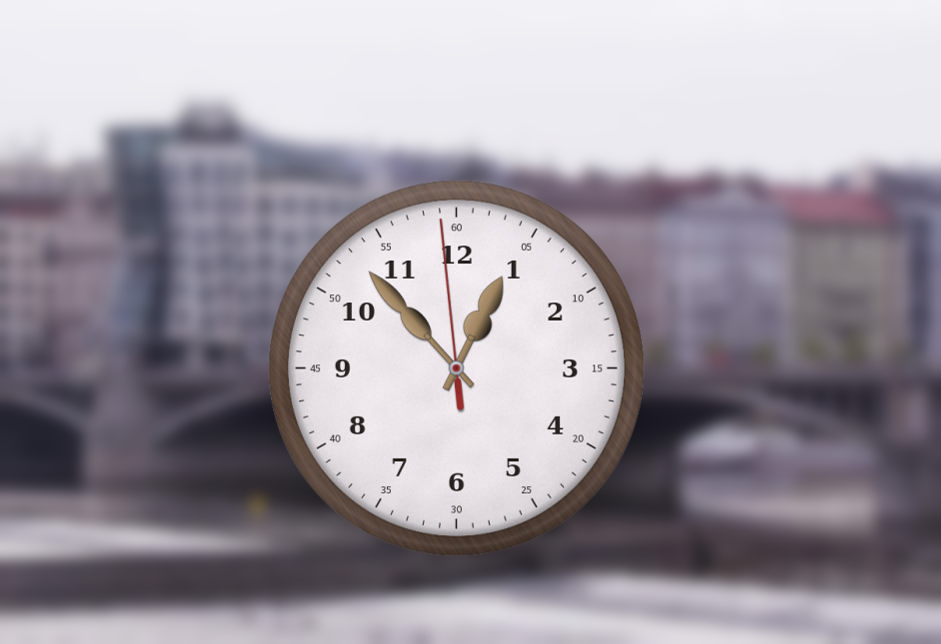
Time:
12:52:59
